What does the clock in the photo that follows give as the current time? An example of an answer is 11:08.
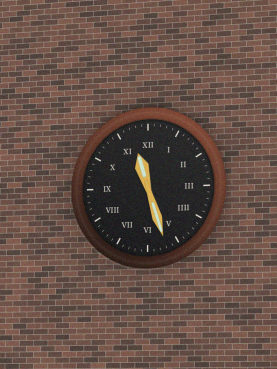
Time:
11:27
